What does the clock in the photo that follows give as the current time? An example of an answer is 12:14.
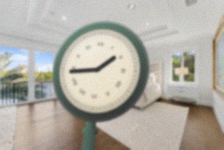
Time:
1:44
